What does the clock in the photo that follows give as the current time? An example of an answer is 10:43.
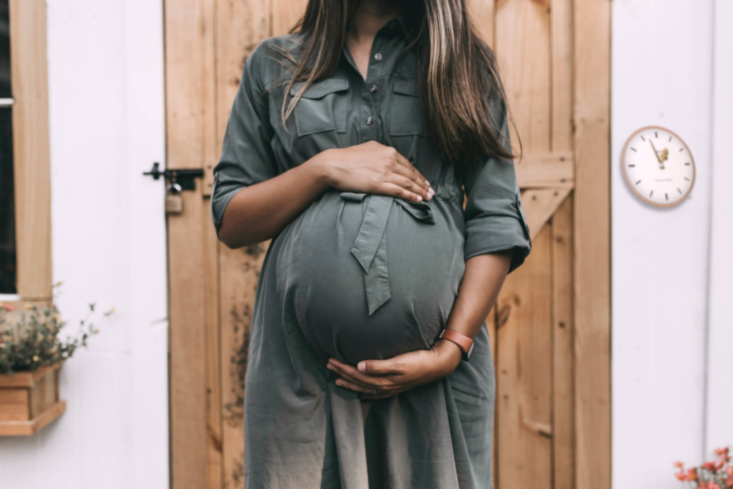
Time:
12:57
